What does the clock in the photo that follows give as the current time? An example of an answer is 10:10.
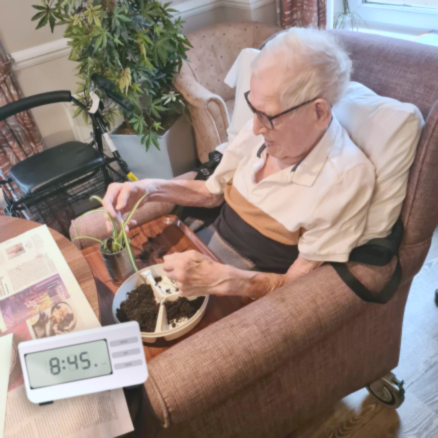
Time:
8:45
